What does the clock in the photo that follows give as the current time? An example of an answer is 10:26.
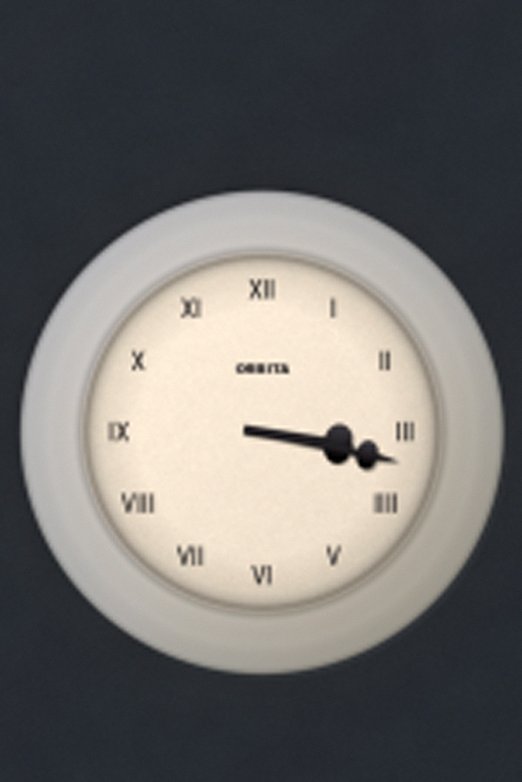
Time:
3:17
